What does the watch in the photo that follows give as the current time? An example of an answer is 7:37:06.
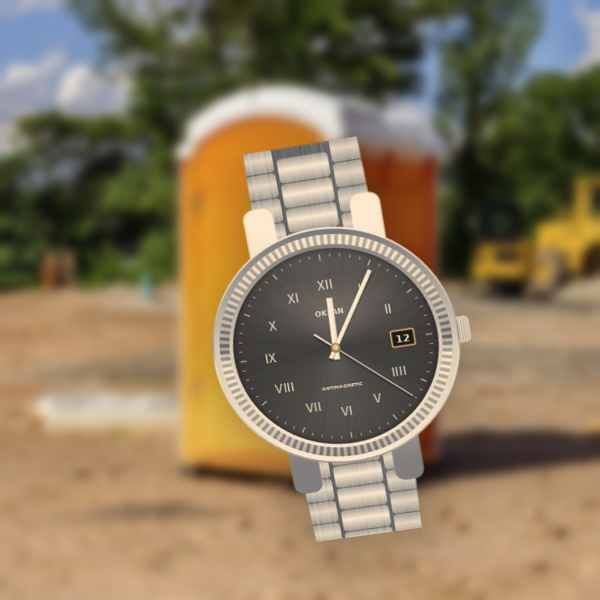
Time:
12:05:22
